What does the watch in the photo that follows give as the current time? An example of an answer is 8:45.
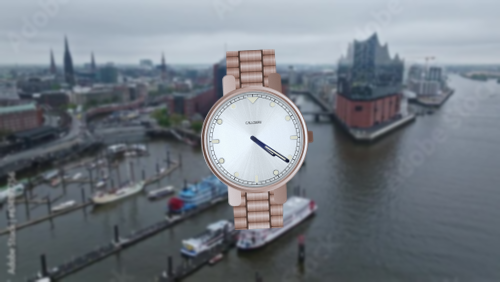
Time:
4:21
